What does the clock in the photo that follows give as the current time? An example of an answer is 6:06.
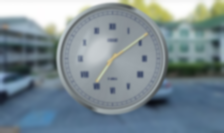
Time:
7:09
